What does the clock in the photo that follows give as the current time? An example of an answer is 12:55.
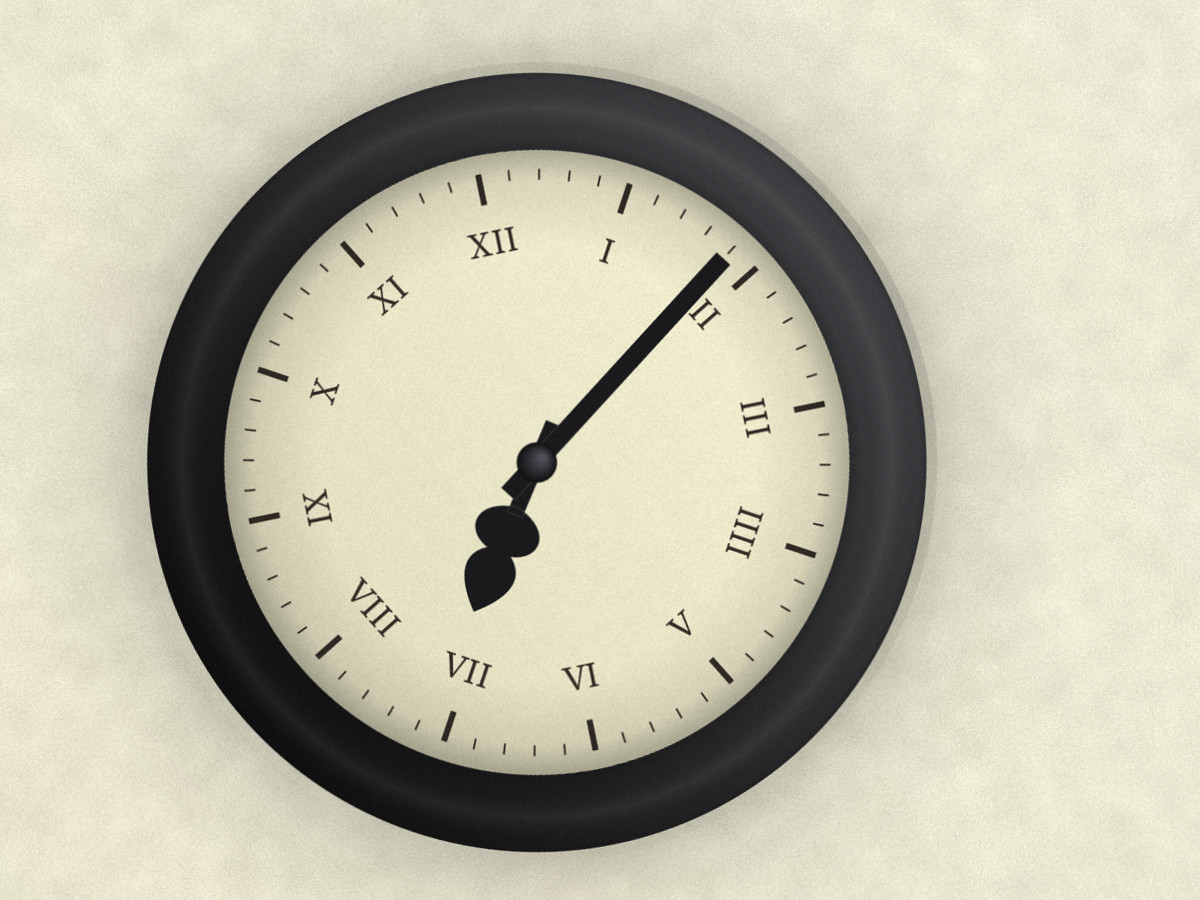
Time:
7:09
